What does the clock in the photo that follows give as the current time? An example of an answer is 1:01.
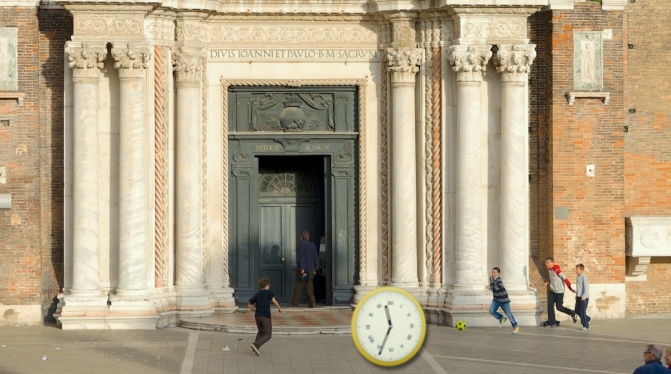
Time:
11:34
